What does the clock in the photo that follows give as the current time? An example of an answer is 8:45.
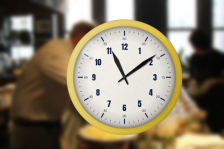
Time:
11:09
